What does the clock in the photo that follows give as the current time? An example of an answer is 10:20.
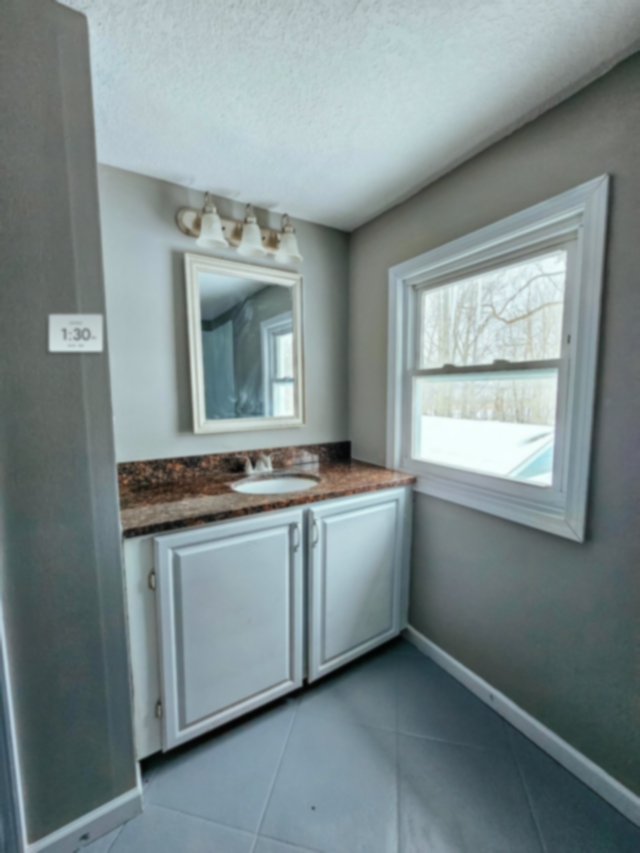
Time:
1:30
